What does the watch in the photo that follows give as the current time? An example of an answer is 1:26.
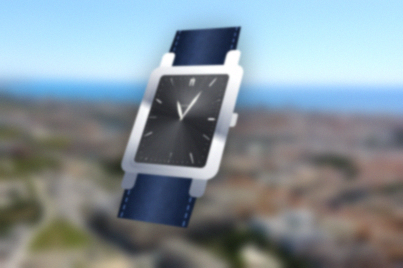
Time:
11:04
